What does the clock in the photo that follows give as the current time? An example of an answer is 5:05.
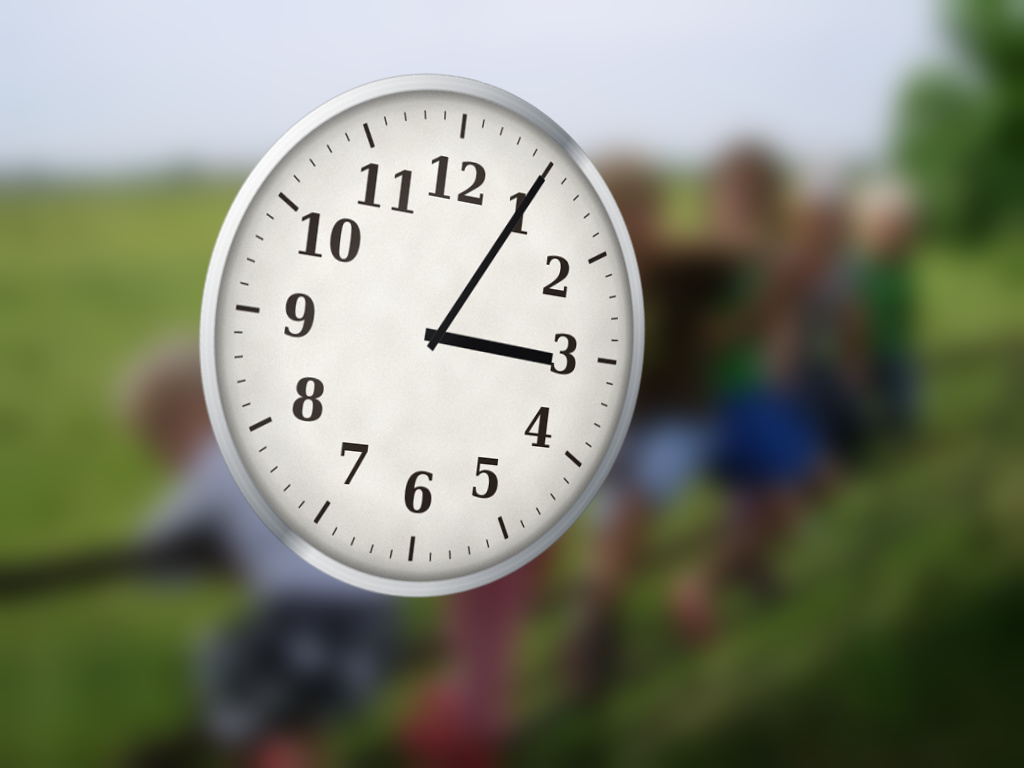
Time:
3:05
